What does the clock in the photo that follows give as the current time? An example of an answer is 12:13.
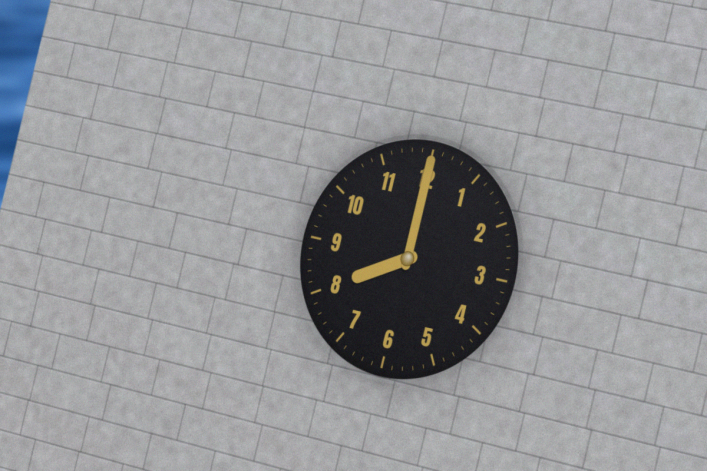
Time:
8:00
